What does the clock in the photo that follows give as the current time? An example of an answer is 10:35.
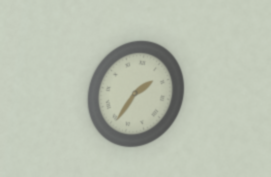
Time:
1:34
